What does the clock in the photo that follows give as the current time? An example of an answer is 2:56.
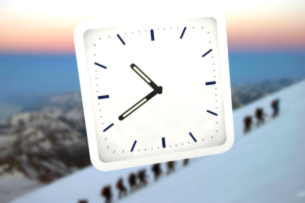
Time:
10:40
